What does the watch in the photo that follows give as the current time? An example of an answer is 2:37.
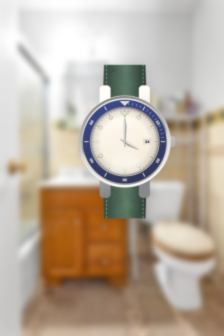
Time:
4:00
